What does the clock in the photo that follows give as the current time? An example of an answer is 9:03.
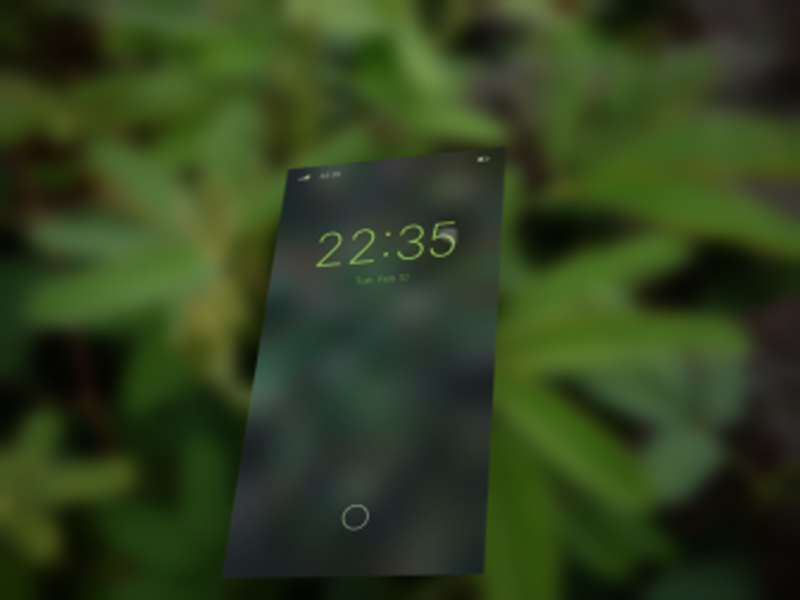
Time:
22:35
